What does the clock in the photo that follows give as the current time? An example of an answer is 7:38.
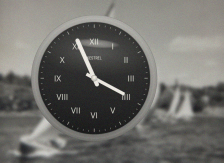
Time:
3:56
